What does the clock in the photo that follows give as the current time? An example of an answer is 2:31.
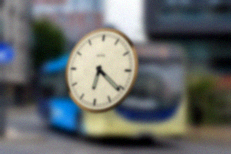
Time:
6:21
